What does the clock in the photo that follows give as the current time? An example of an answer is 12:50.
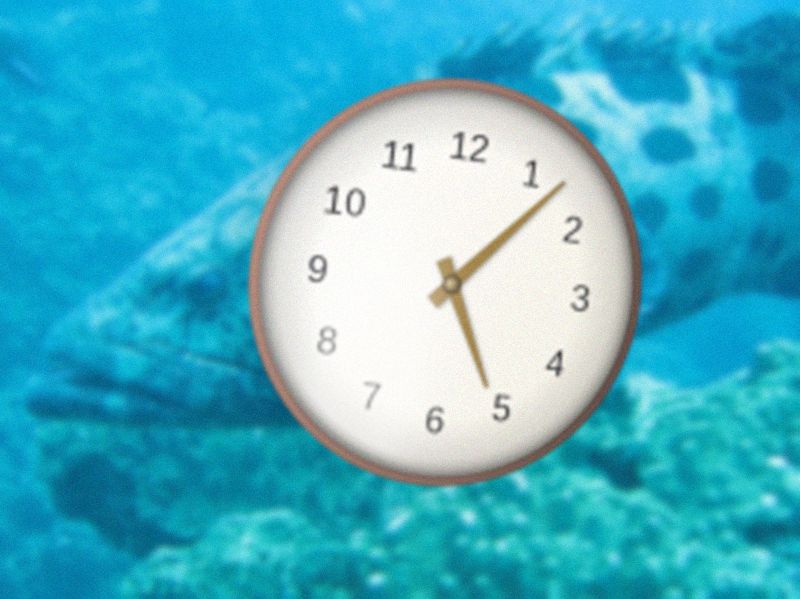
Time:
5:07
